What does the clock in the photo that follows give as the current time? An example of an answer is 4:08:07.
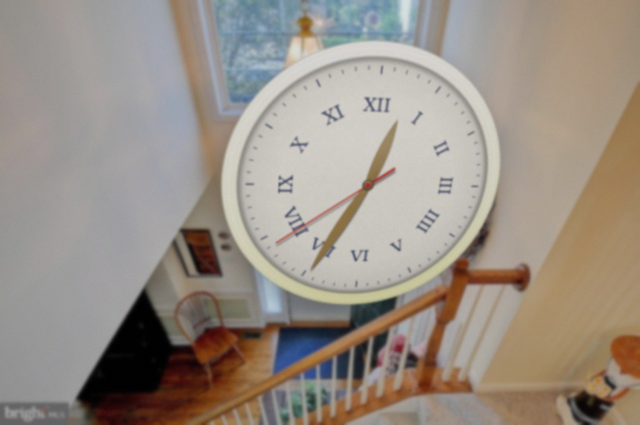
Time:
12:34:39
